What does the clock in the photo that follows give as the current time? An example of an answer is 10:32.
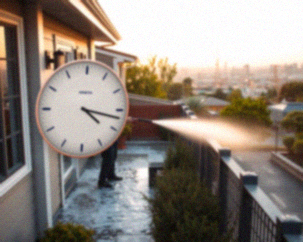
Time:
4:17
